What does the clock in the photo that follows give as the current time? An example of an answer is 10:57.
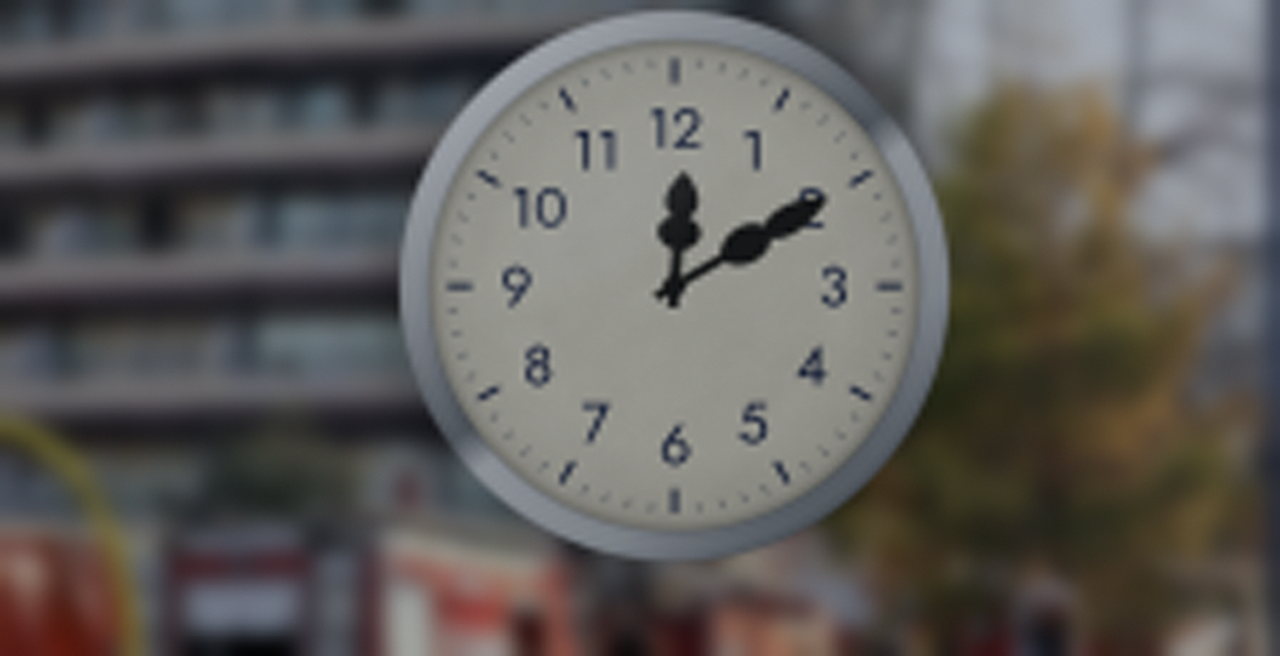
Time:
12:10
